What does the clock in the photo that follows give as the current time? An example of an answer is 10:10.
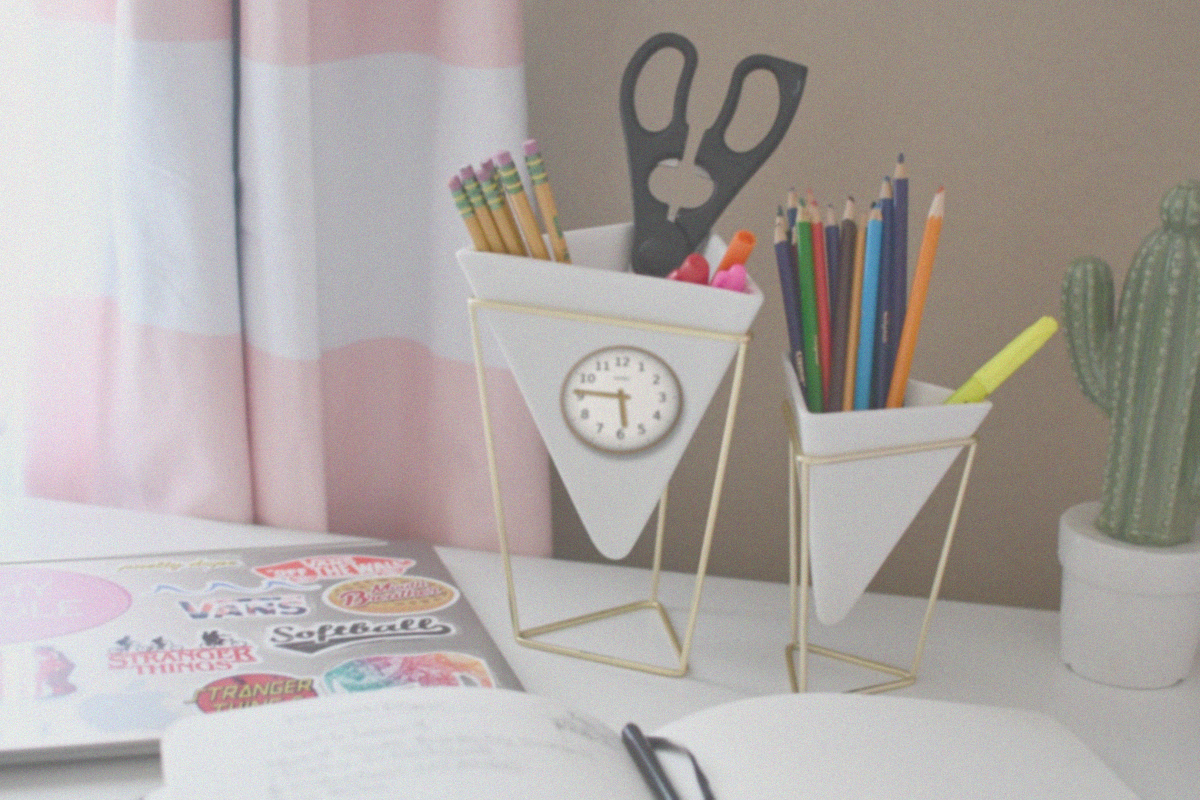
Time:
5:46
